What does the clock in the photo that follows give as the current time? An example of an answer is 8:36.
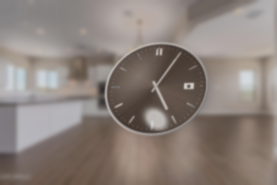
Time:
5:05
